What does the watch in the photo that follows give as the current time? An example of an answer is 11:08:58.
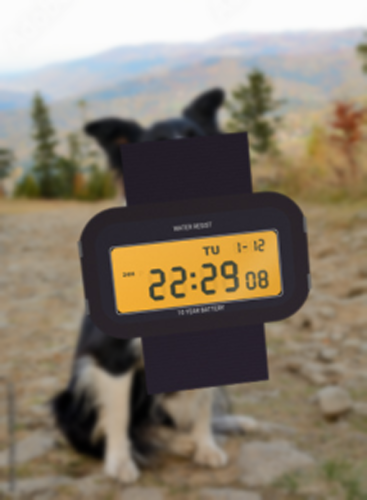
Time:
22:29:08
